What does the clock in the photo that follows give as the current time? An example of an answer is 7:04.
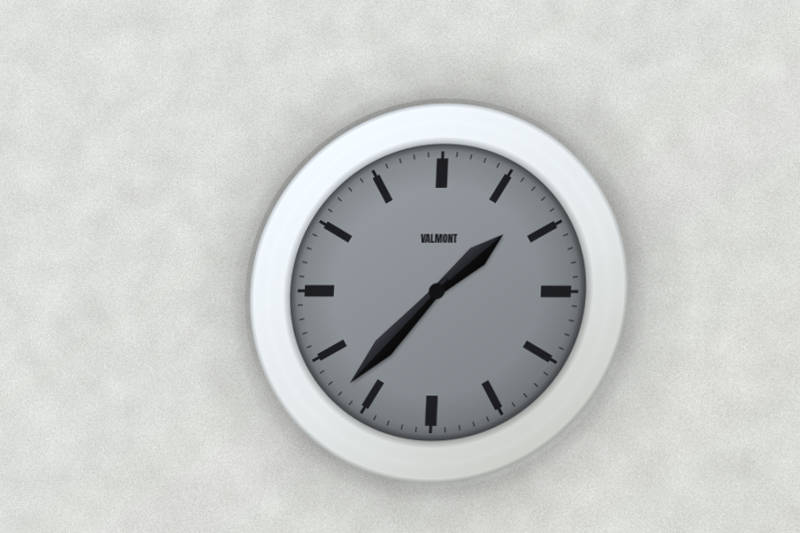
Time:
1:37
